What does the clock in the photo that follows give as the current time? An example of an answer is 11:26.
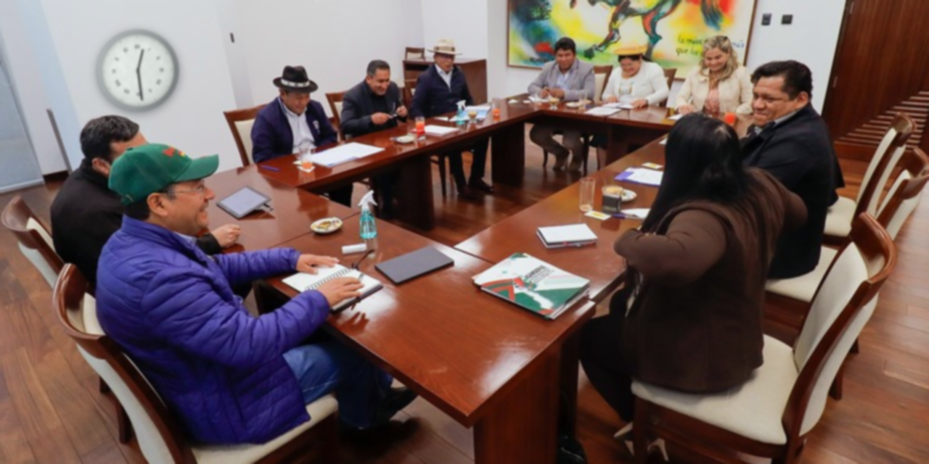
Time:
12:29
